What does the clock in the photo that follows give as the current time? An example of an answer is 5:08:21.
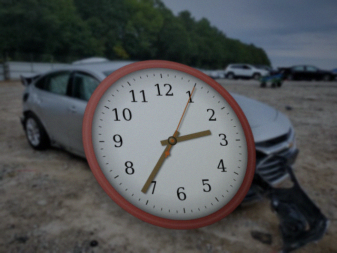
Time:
2:36:05
